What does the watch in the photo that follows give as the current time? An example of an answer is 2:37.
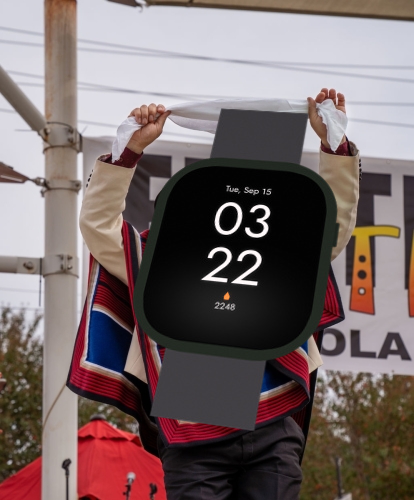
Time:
3:22
